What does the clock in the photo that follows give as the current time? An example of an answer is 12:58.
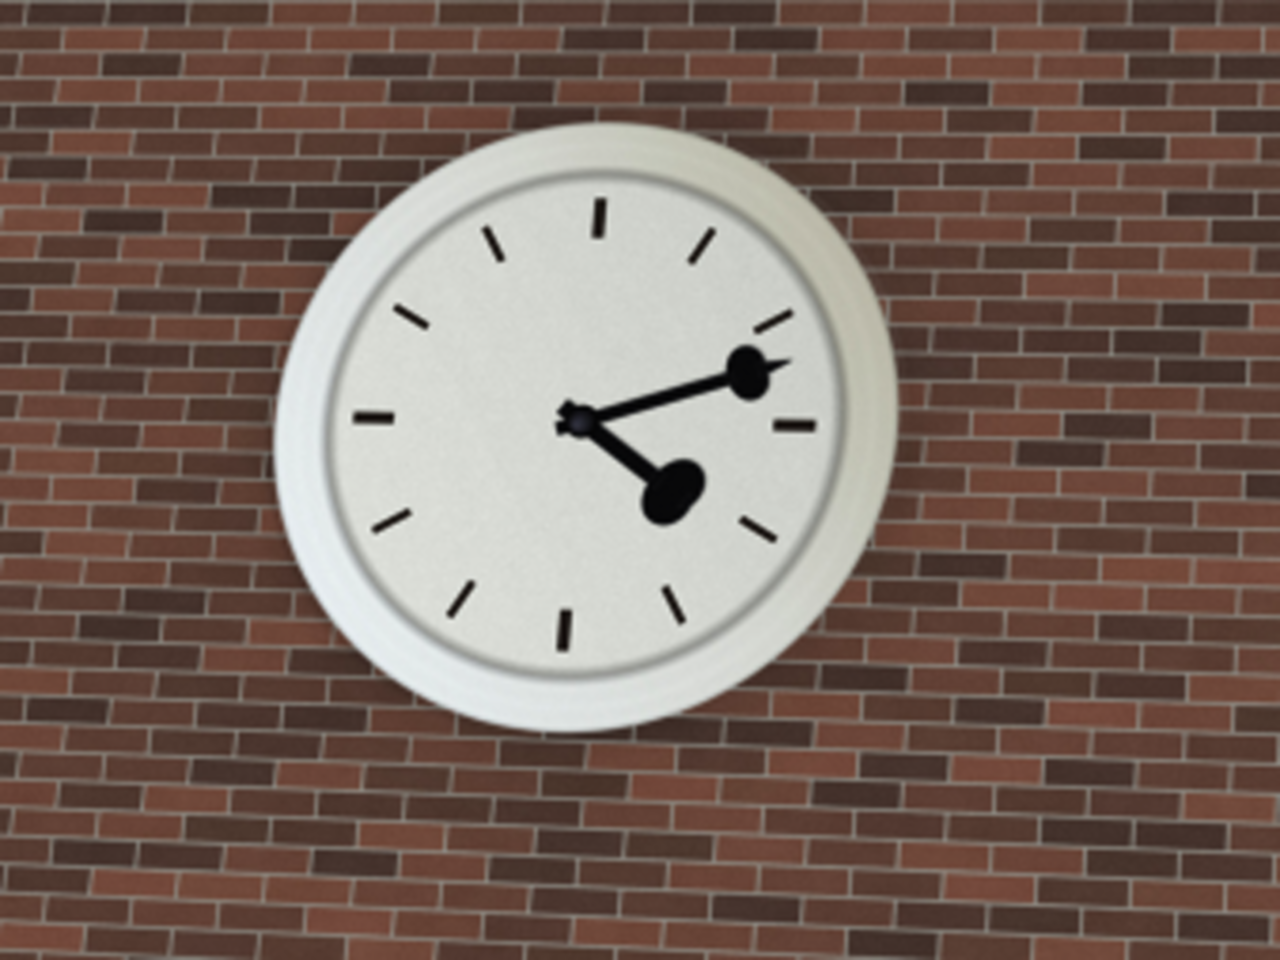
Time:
4:12
